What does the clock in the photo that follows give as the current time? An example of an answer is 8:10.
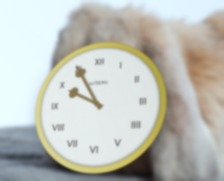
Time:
9:55
